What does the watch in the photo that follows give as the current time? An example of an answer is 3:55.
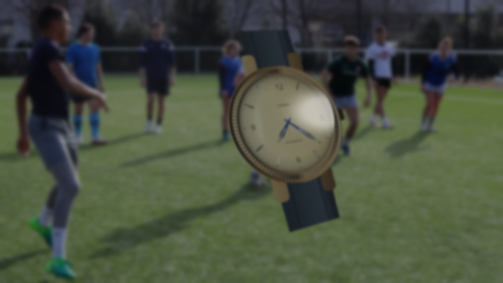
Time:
7:22
